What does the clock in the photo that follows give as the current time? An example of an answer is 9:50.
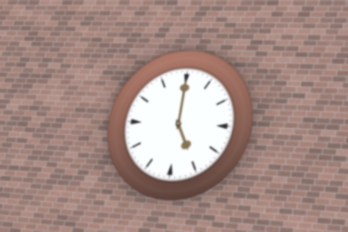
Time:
5:00
